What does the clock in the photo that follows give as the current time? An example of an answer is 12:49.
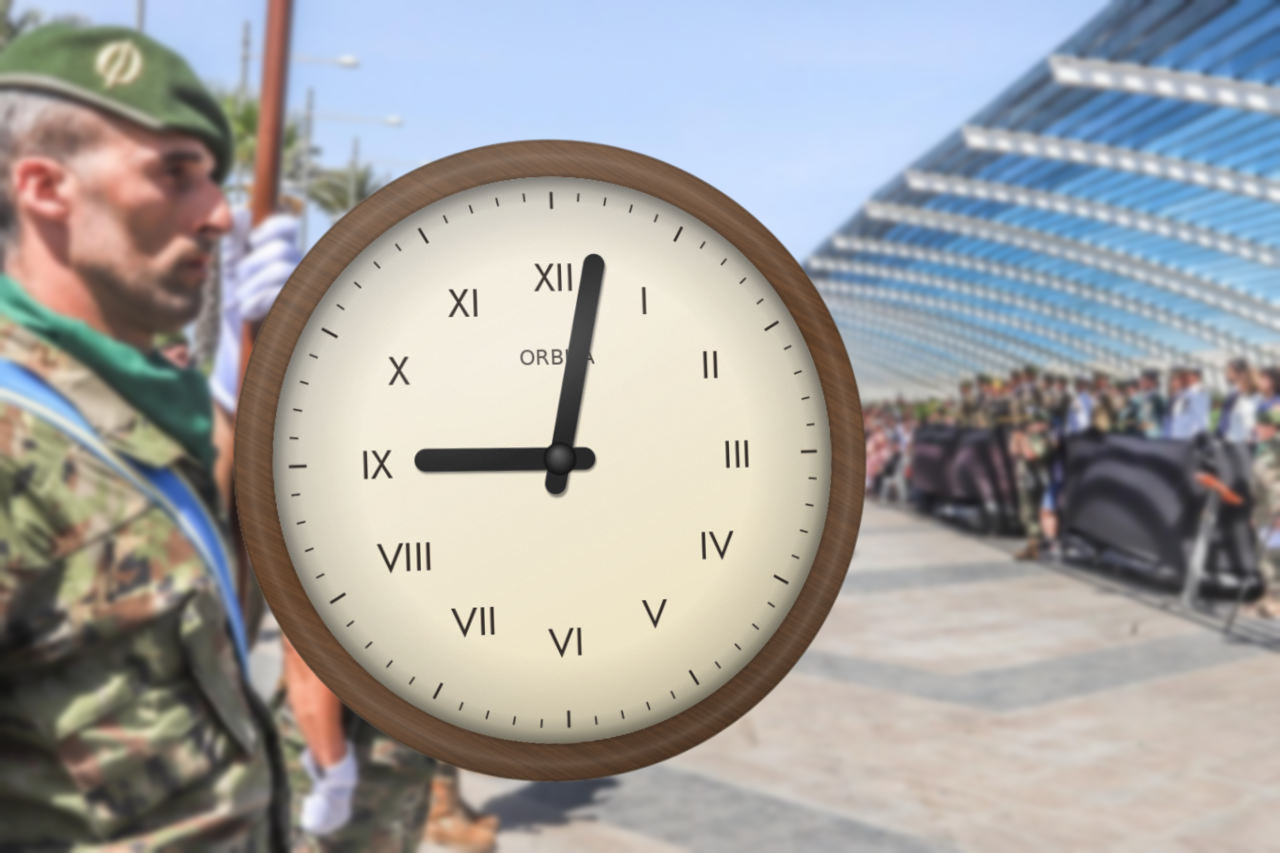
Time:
9:02
